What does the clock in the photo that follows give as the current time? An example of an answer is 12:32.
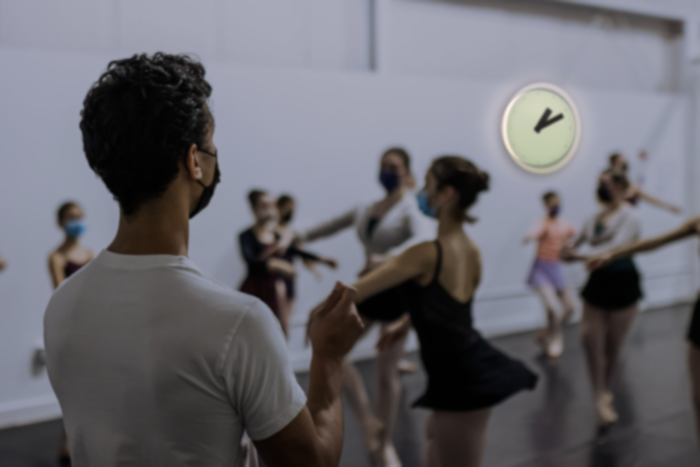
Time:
1:11
